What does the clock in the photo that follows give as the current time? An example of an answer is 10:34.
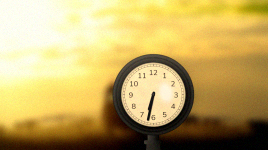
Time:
6:32
